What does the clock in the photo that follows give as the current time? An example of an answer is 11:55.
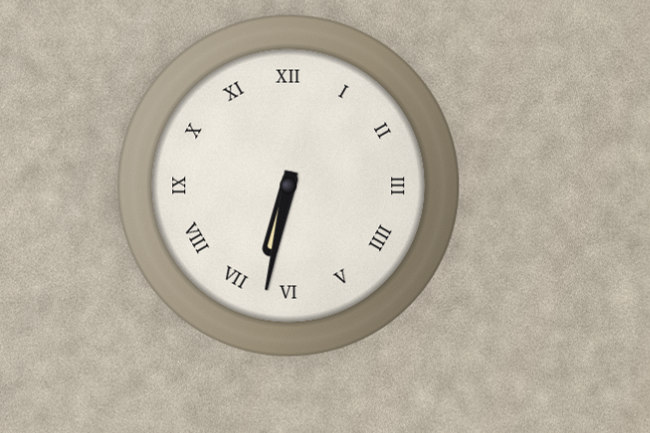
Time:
6:32
